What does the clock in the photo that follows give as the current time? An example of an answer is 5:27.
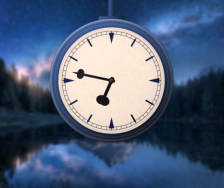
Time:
6:47
